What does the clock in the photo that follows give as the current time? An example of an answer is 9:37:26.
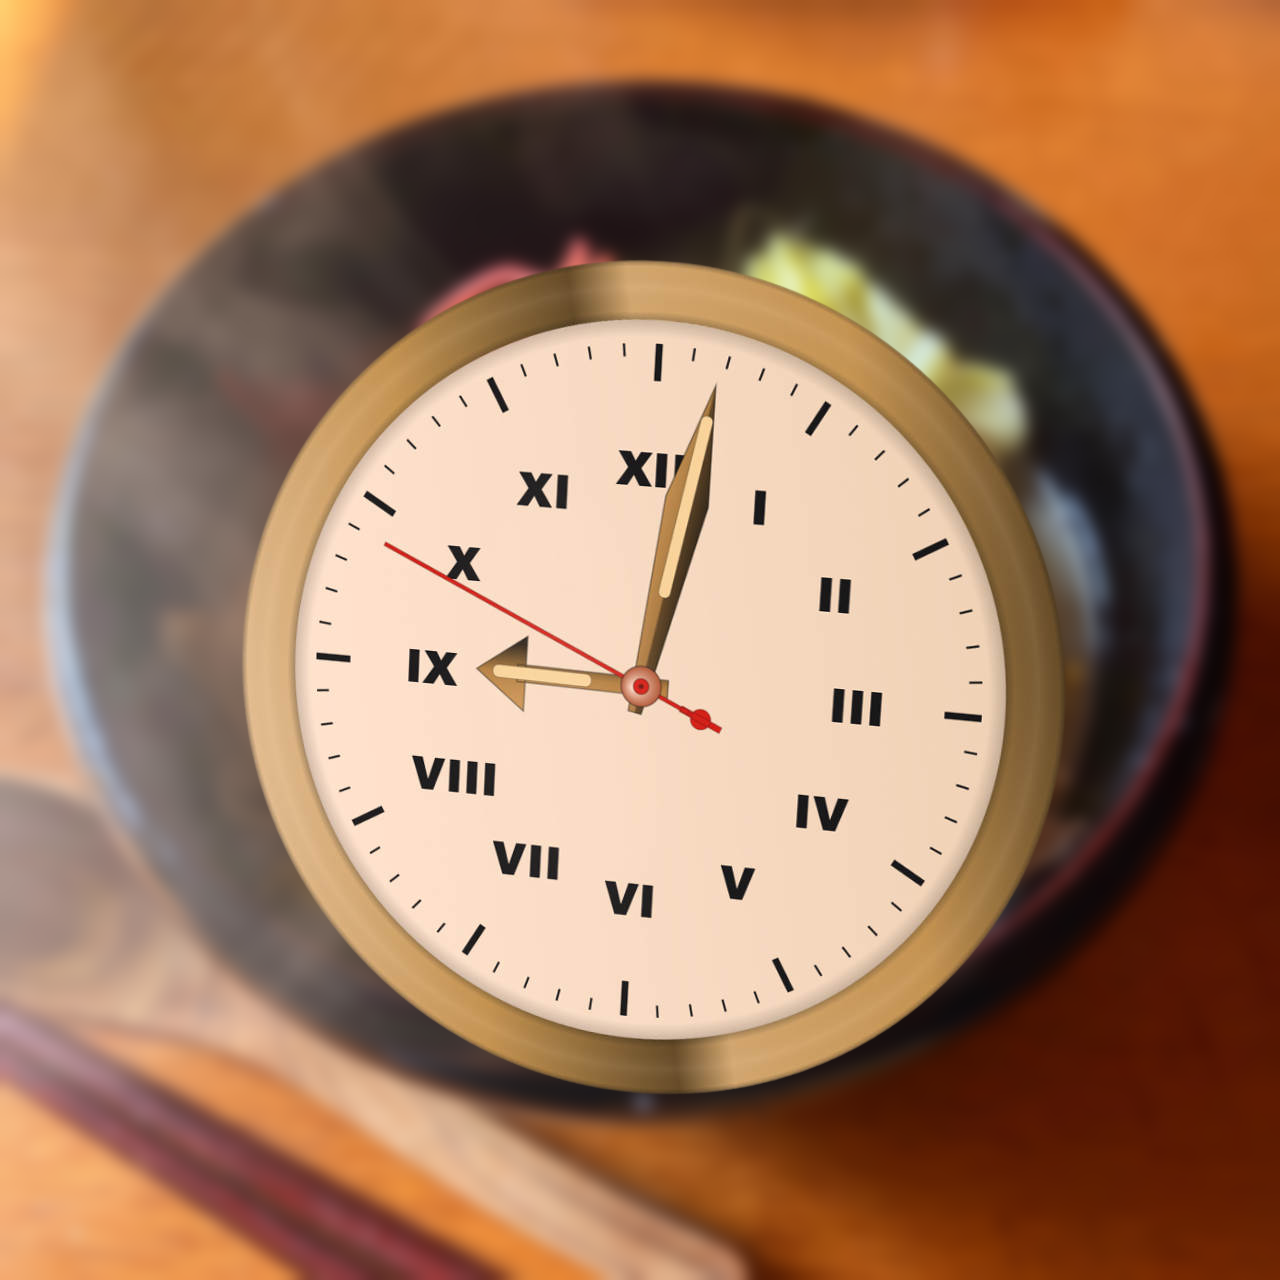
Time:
9:01:49
